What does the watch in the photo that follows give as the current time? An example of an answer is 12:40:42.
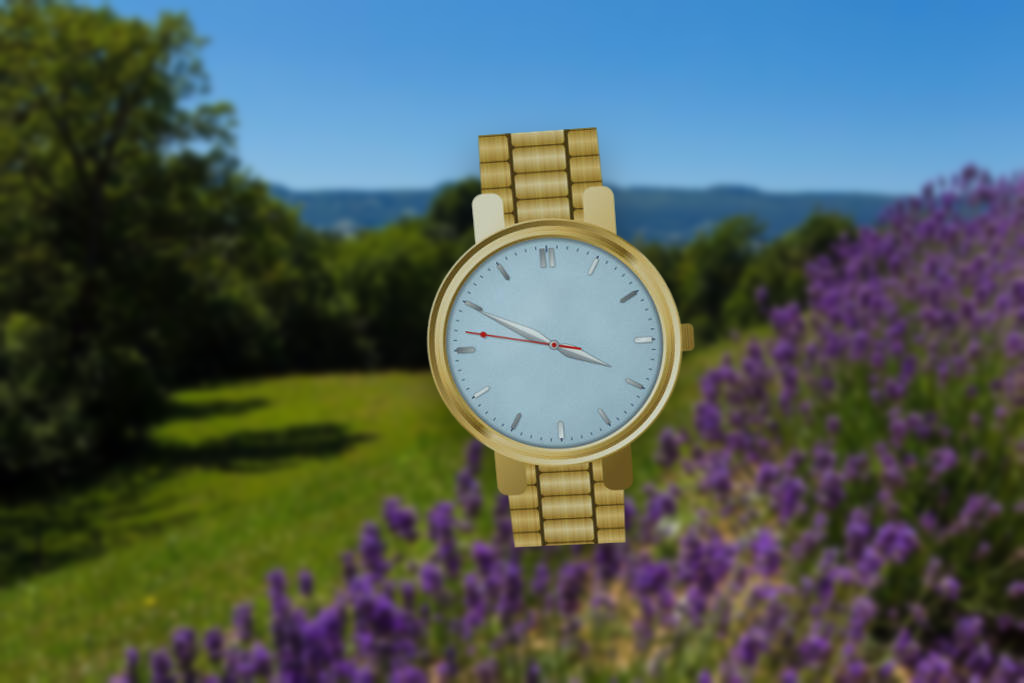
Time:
3:49:47
